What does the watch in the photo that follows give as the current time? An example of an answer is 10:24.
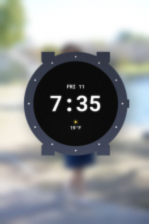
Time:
7:35
